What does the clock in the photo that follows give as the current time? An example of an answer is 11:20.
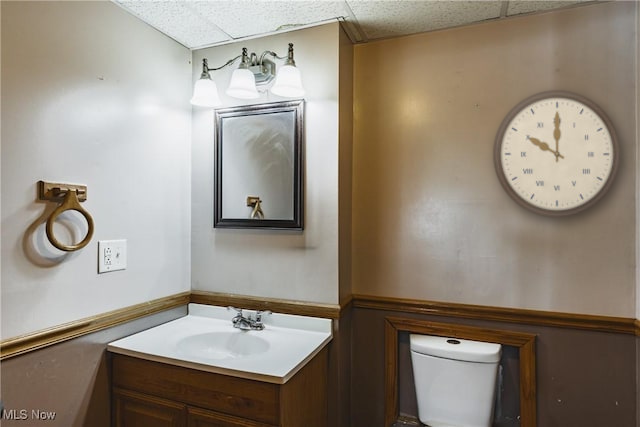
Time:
10:00
